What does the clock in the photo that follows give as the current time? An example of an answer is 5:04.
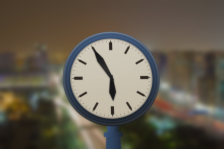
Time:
5:55
